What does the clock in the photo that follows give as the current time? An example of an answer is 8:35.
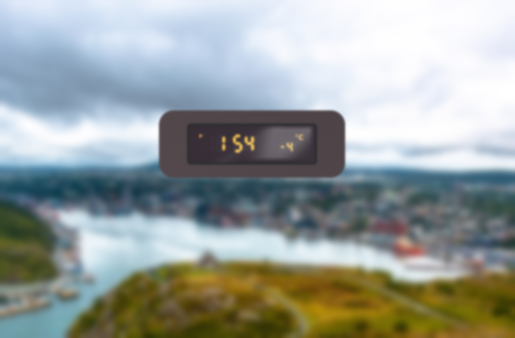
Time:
1:54
